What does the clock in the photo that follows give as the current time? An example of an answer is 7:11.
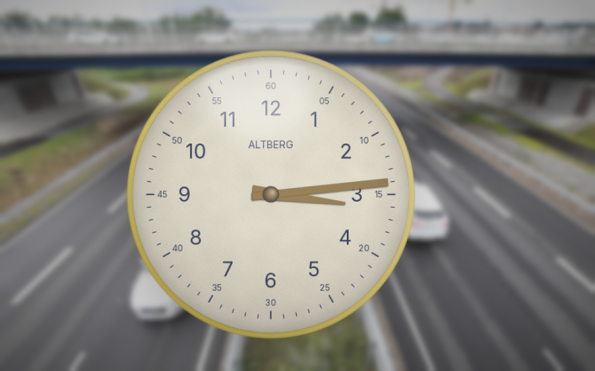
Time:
3:14
